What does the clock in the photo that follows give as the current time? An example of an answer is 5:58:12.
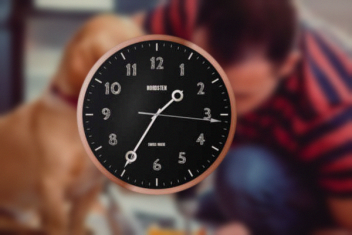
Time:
1:35:16
